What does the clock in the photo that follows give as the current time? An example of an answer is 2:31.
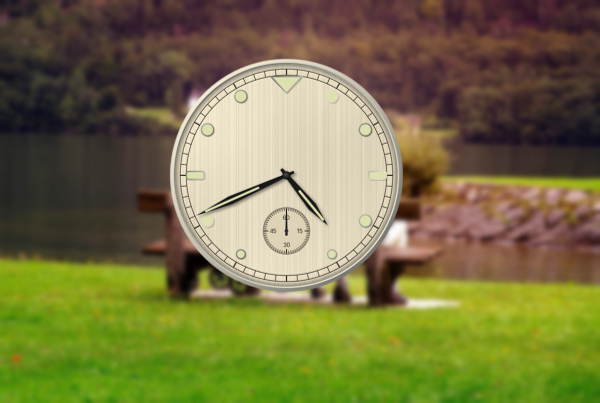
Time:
4:41
